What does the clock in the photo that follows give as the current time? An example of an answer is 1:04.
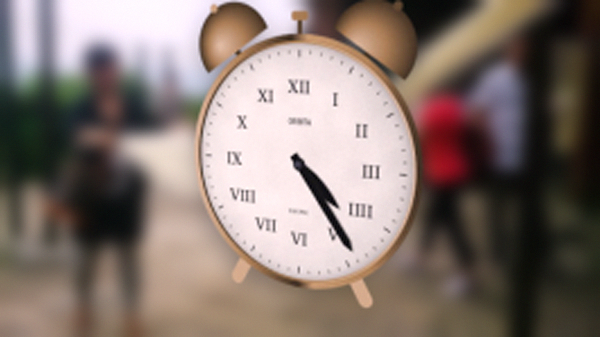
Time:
4:24
